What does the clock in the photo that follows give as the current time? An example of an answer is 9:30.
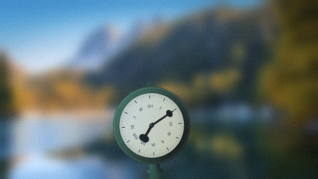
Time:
7:10
